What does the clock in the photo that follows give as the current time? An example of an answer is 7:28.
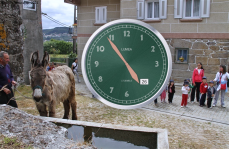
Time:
4:54
